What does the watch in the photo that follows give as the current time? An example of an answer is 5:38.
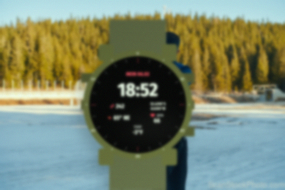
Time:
18:52
